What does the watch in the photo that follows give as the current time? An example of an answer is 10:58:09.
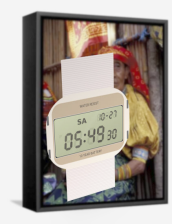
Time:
5:49:30
